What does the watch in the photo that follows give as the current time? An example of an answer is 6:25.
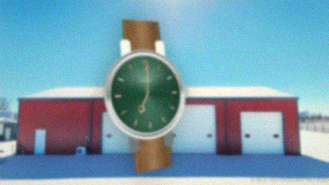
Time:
7:01
